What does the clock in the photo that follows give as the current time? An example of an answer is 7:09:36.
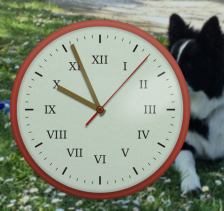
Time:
9:56:07
